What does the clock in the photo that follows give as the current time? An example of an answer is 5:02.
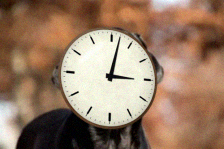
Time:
3:02
